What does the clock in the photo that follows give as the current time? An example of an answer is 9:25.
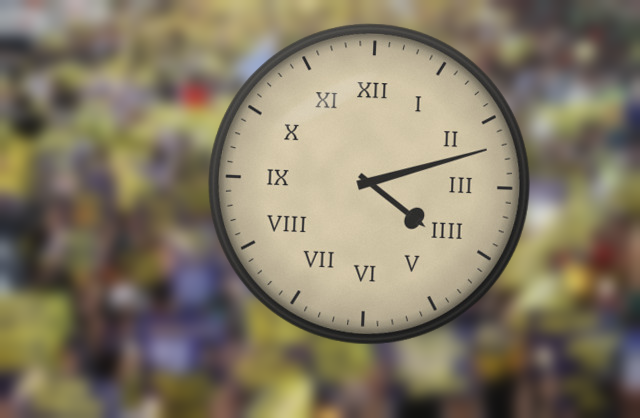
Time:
4:12
